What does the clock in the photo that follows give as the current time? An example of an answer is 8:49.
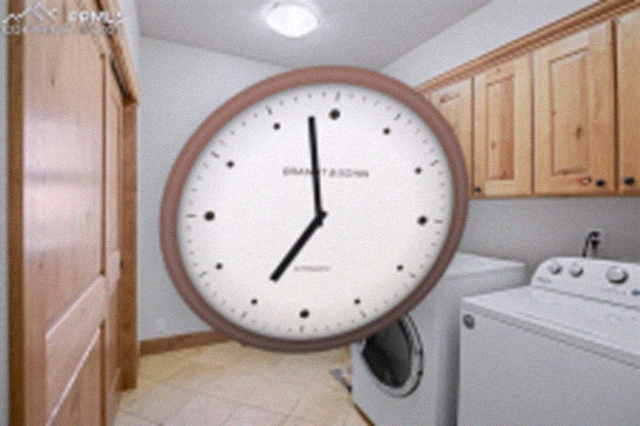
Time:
6:58
